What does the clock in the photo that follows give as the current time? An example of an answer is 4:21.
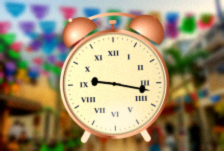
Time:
9:17
